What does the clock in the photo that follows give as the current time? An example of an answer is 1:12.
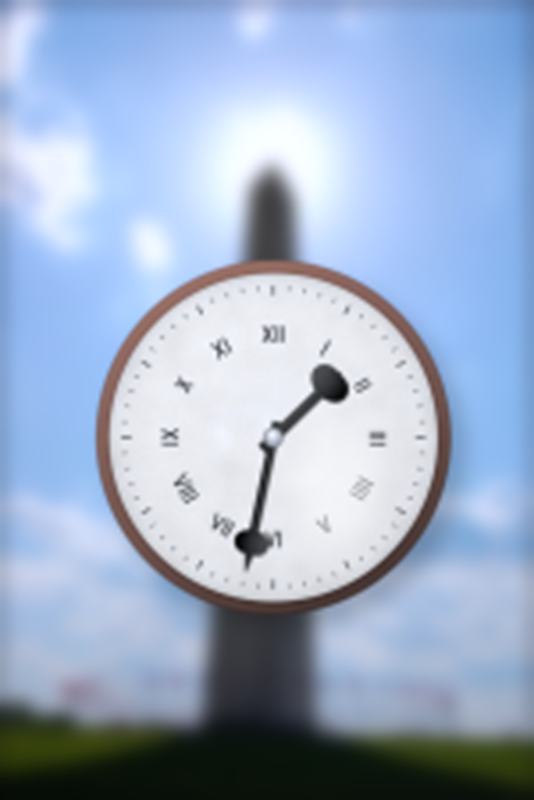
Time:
1:32
